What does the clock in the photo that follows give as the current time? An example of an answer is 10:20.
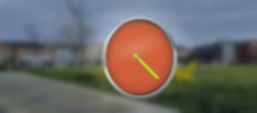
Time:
4:22
